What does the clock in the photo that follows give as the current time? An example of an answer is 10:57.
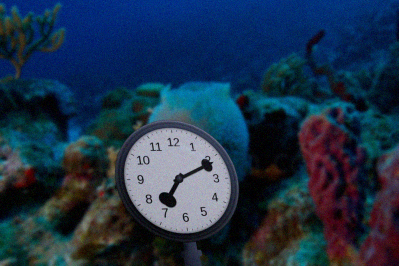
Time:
7:11
